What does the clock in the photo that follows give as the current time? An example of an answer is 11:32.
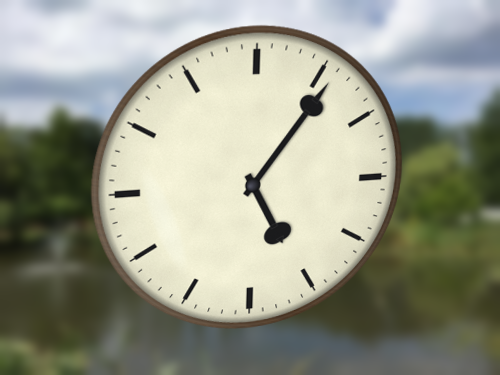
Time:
5:06
